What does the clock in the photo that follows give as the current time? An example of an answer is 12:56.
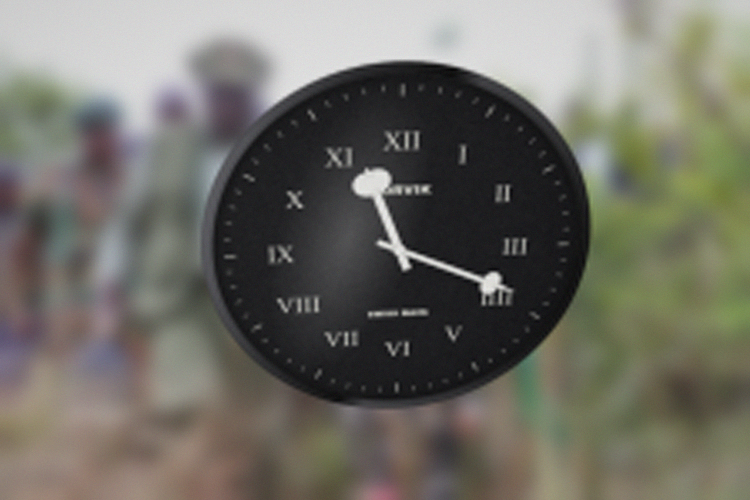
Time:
11:19
